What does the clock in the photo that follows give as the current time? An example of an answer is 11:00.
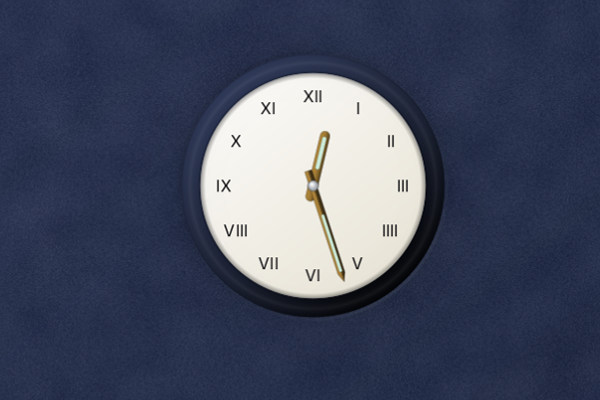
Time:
12:27
